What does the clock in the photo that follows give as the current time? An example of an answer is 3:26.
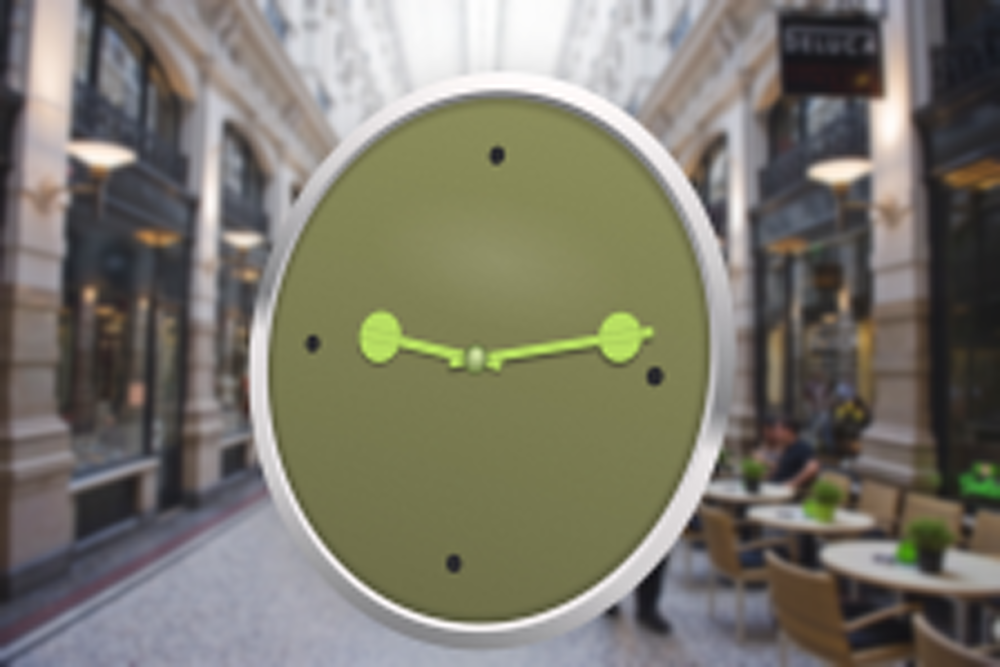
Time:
9:13
